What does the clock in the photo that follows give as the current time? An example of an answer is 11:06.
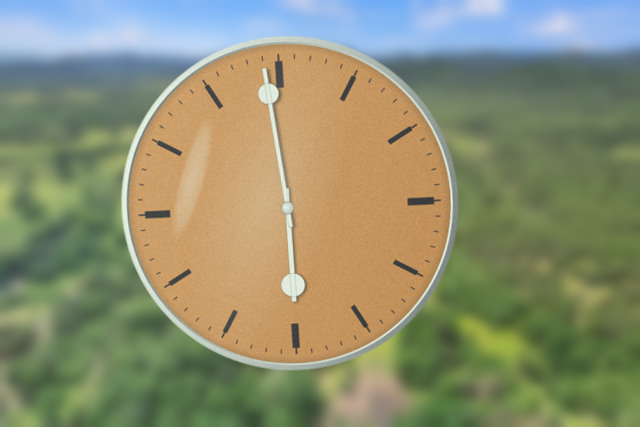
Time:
5:59
